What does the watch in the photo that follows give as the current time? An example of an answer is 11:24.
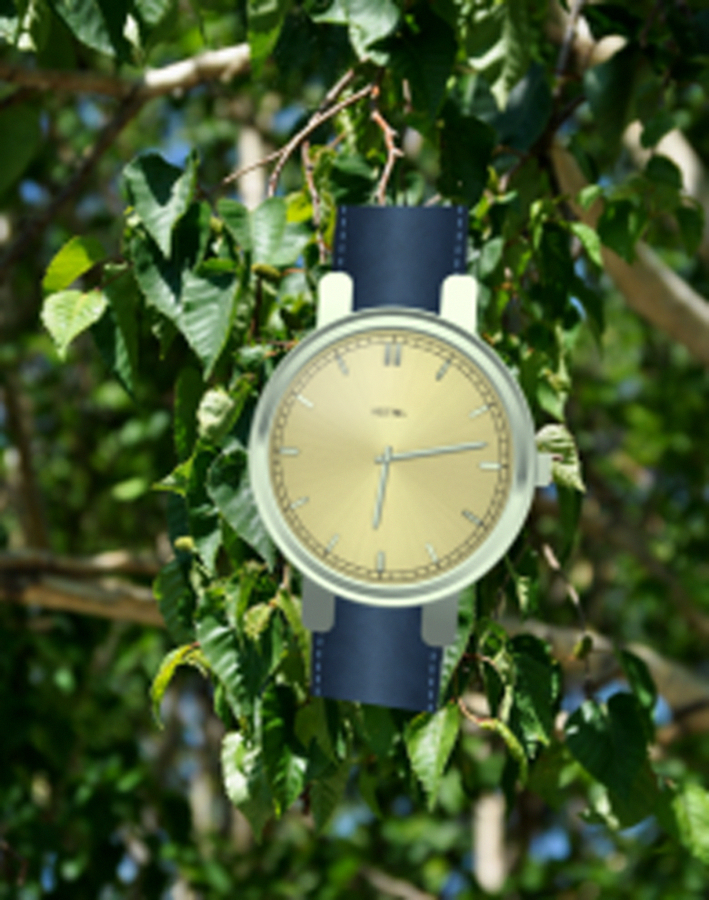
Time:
6:13
